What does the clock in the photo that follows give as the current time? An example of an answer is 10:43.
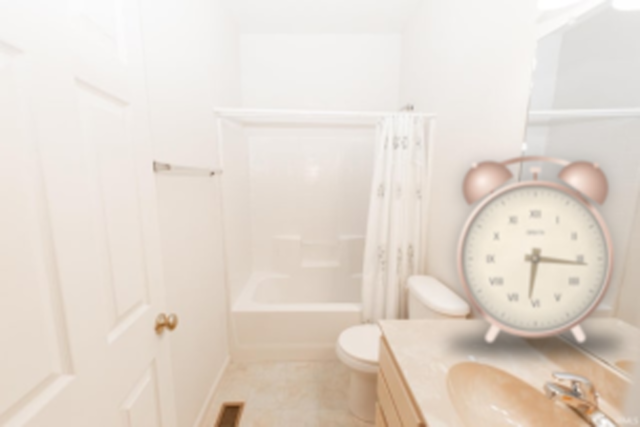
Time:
6:16
